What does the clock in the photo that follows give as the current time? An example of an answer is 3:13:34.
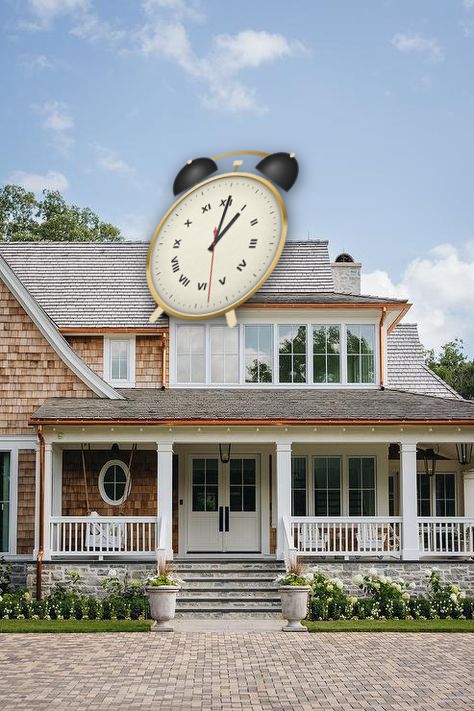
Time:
1:00:28
